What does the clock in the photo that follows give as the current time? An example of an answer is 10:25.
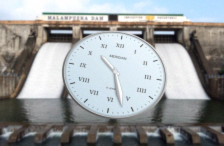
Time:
10:27
